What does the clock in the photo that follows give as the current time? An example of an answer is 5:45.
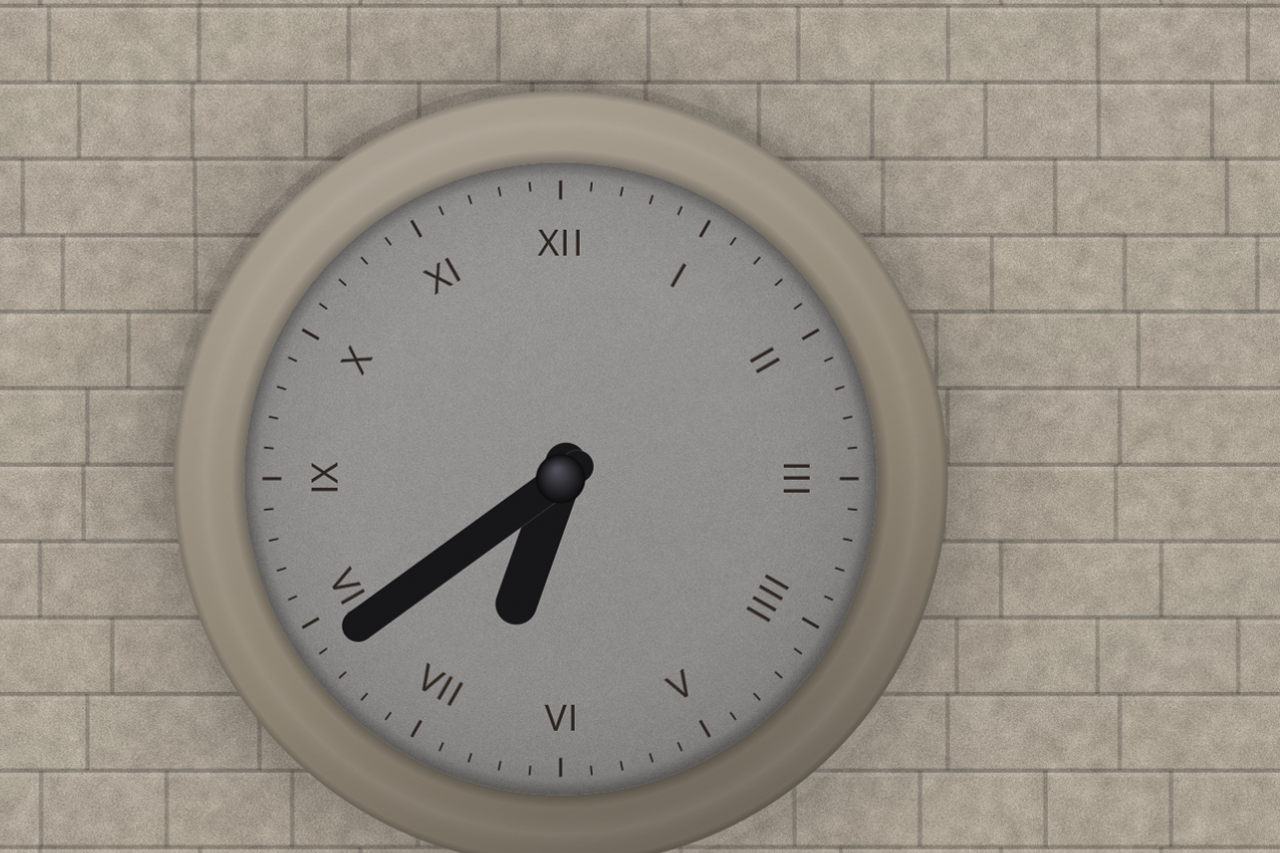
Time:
6:39
